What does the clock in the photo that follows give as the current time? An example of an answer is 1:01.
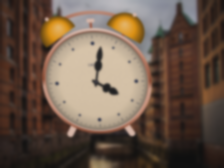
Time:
4:02
